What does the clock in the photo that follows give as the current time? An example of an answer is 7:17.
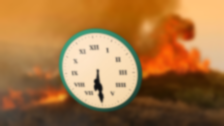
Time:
6:30
